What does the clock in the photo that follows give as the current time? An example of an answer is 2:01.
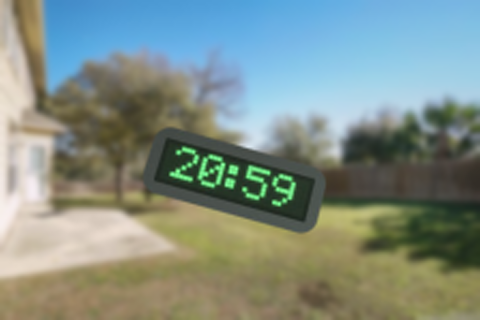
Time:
20:59
